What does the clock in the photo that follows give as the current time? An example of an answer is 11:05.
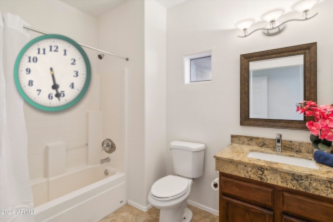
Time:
5:27
